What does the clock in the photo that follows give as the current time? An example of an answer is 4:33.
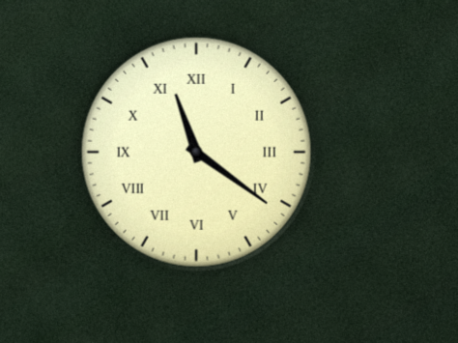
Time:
11:21
